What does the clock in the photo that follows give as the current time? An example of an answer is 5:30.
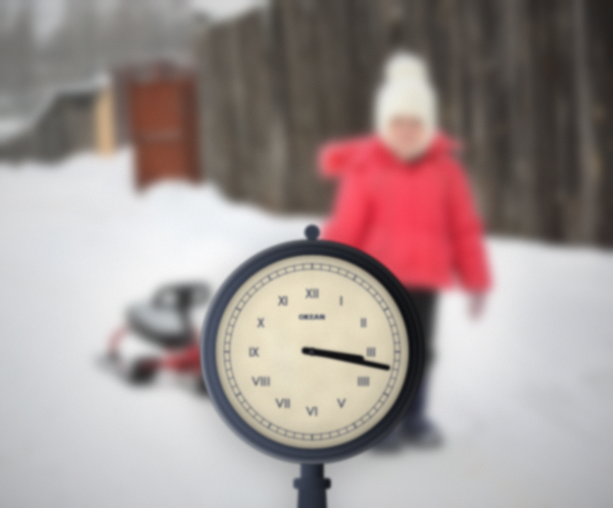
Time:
3:17
